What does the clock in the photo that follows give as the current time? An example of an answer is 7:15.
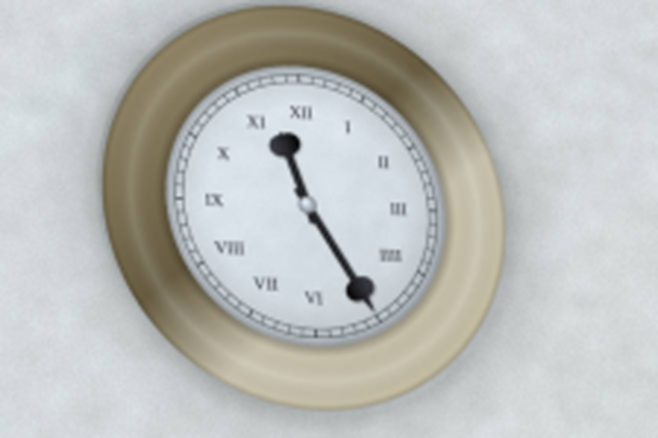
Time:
11:25
